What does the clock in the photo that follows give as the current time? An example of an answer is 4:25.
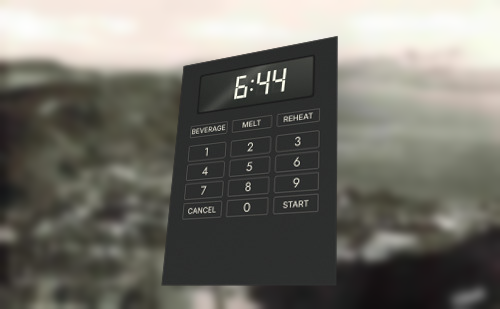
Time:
6:44
